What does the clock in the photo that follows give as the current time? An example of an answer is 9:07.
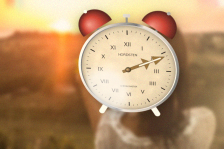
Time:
2:11
